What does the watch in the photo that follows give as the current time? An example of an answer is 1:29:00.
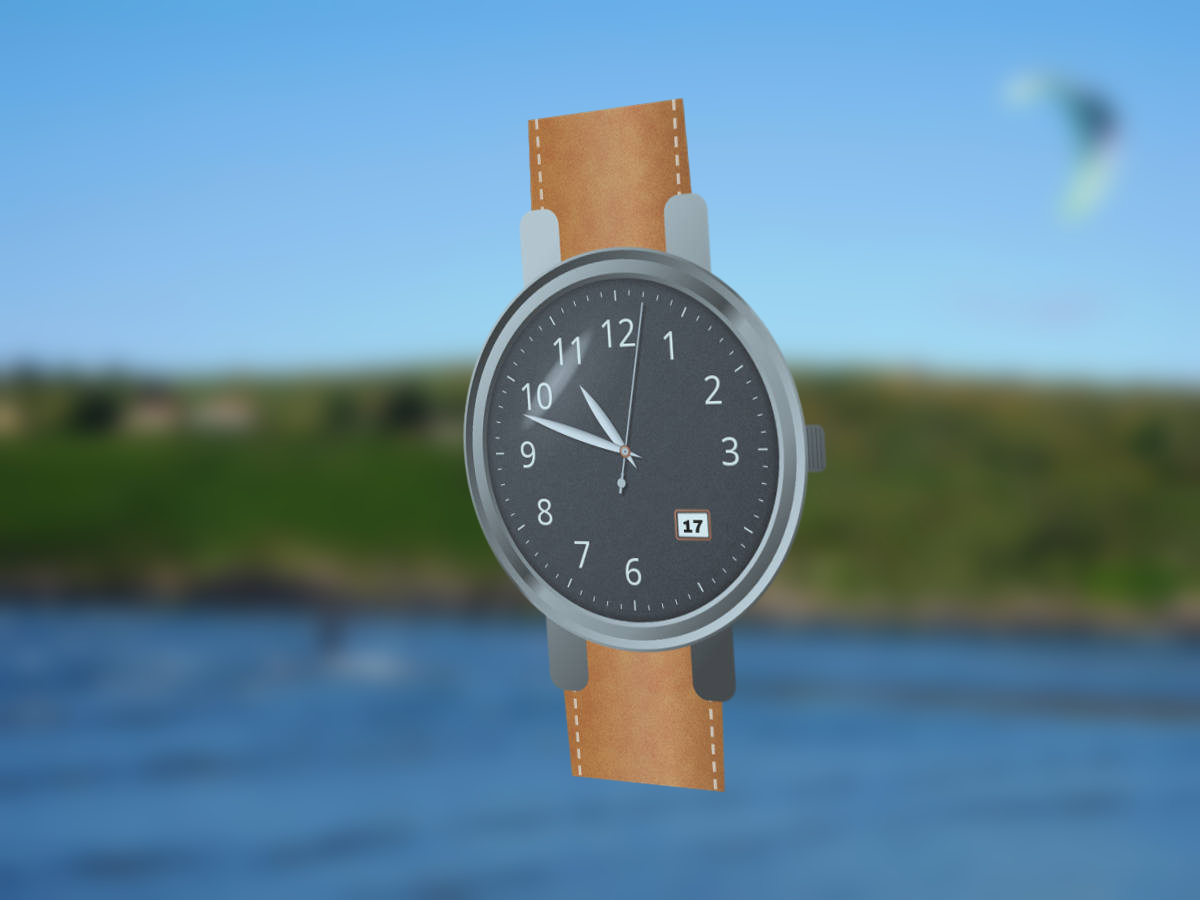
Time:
10:48:02
